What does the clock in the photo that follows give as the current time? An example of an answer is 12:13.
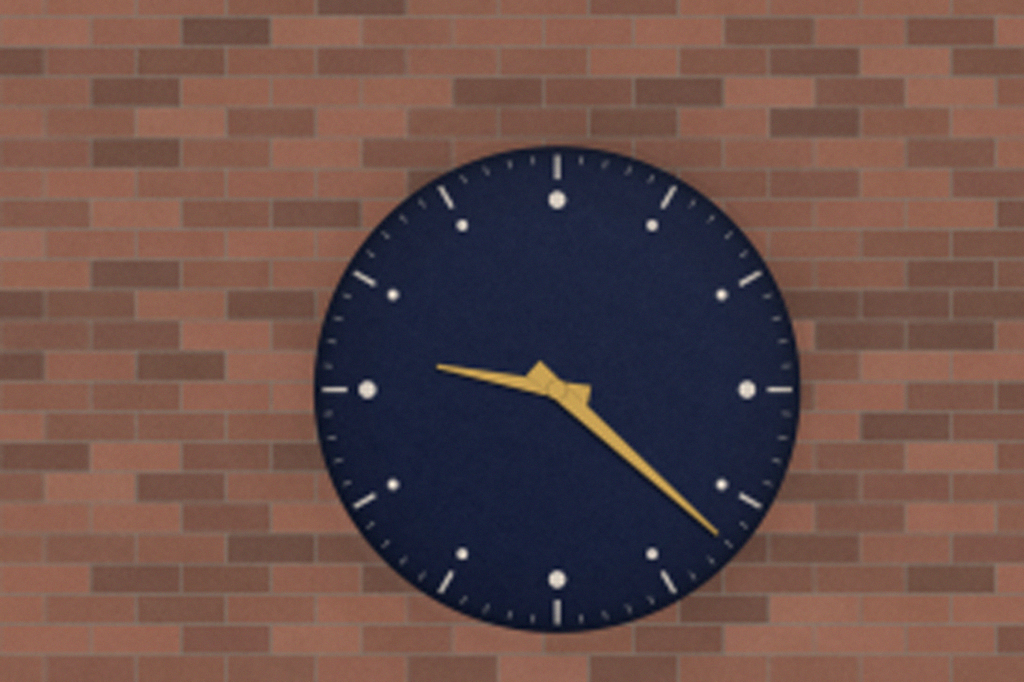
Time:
9:22
